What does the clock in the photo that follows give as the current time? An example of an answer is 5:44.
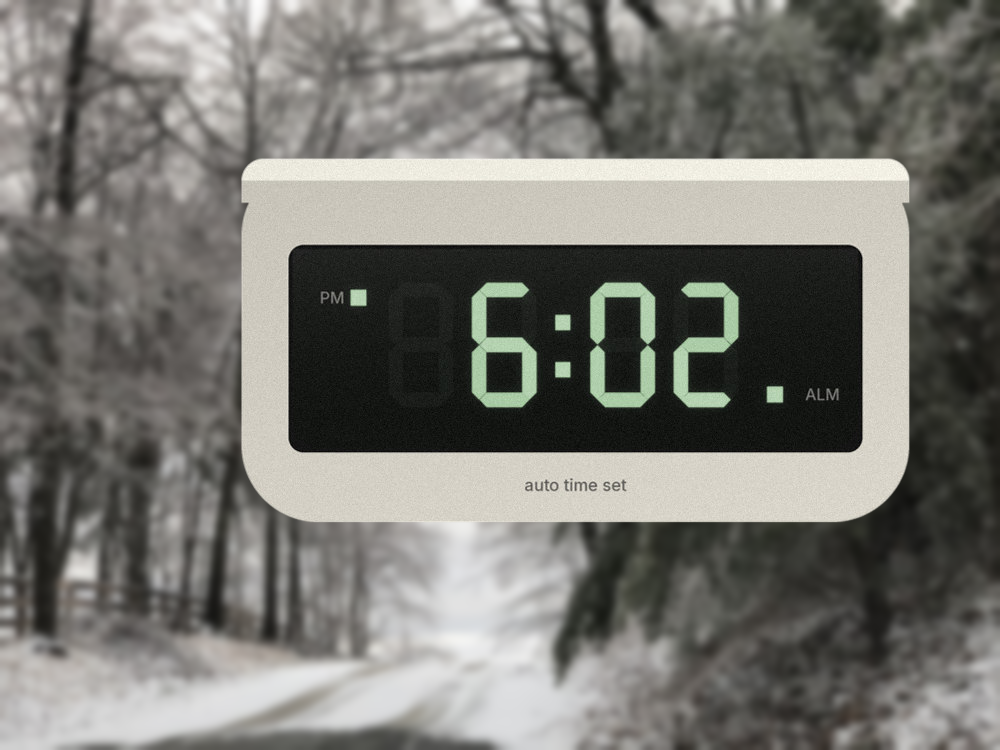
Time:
6:02
